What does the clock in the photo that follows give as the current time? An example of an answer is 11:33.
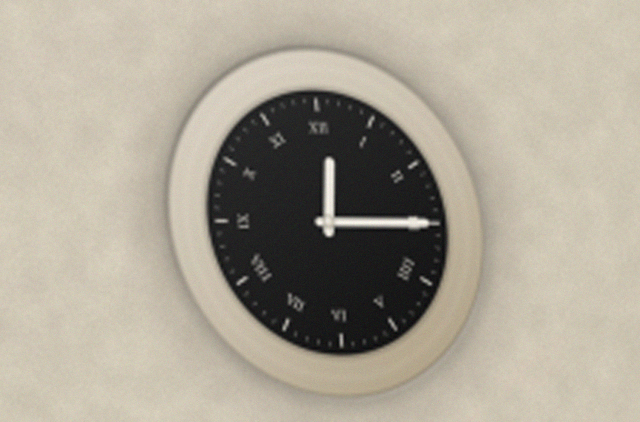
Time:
12:15
